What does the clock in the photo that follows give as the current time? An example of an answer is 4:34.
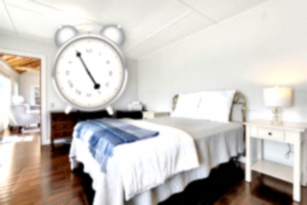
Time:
4:55
